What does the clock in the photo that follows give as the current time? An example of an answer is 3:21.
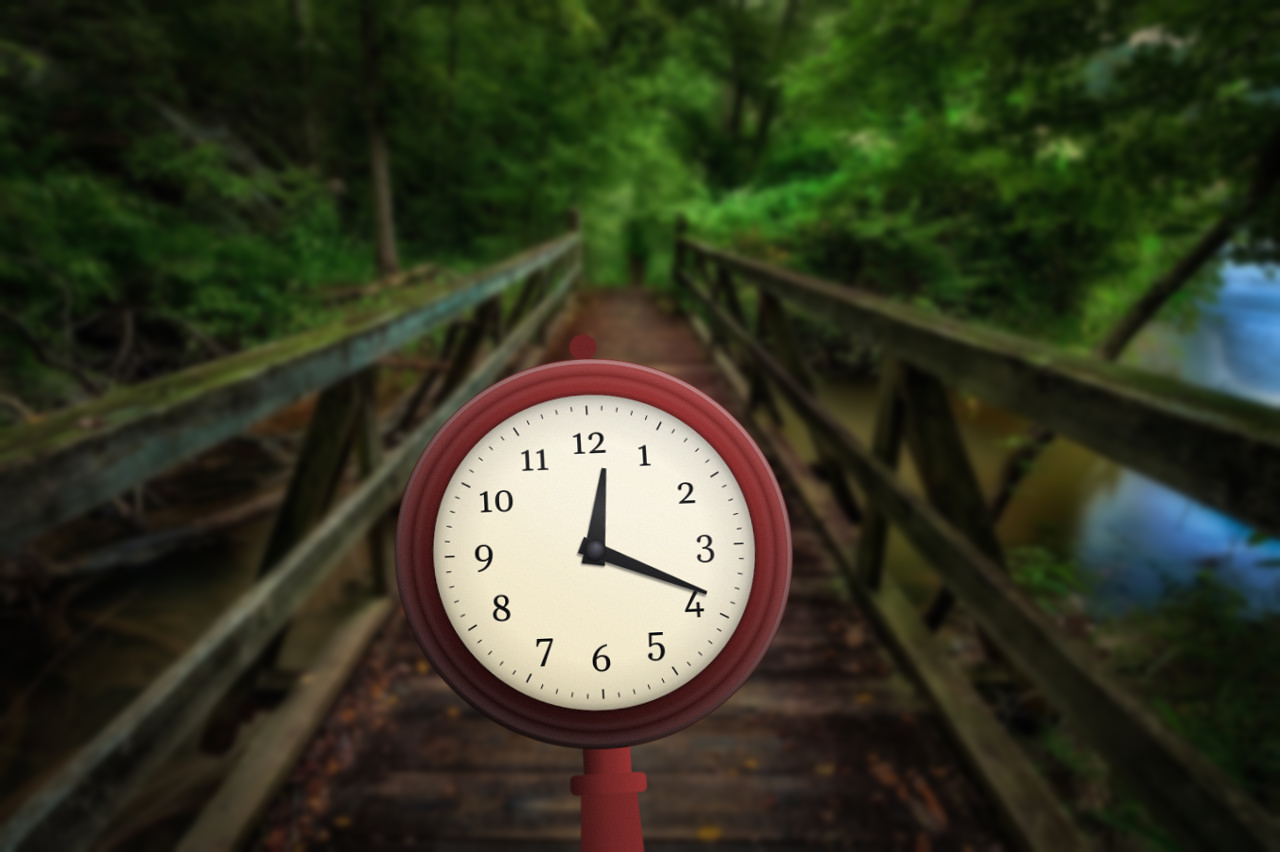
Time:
12:19
